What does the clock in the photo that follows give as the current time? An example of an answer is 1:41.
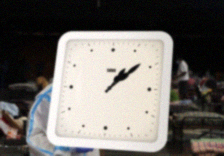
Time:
1:08
